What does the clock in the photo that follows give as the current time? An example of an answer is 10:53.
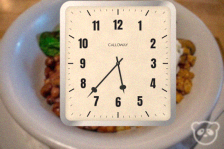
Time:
5:37
